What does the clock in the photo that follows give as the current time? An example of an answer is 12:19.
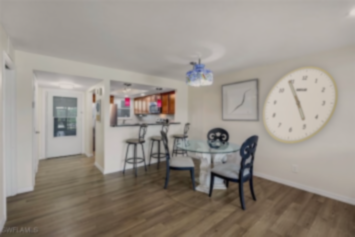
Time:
4:54
